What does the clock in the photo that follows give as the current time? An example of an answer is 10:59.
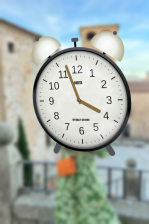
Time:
3:57
